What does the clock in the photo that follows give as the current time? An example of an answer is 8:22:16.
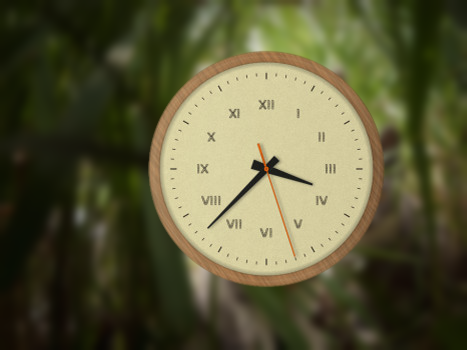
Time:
3:37:27
